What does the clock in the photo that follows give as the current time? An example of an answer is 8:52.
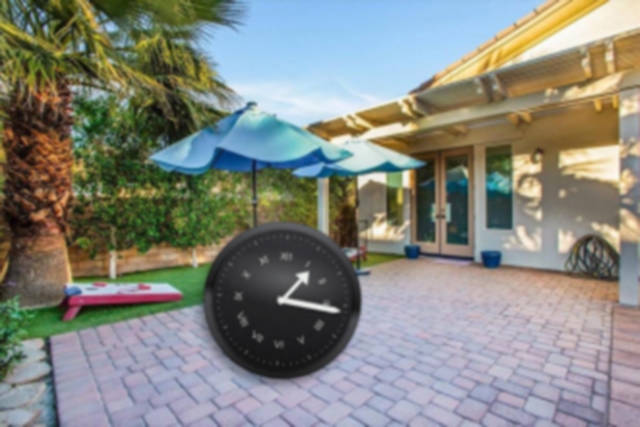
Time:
1:16
